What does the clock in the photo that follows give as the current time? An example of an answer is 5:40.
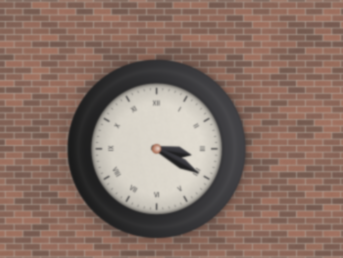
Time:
3:20
